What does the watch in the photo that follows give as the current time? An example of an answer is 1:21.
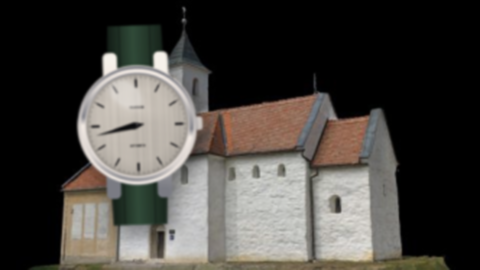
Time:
8:43
